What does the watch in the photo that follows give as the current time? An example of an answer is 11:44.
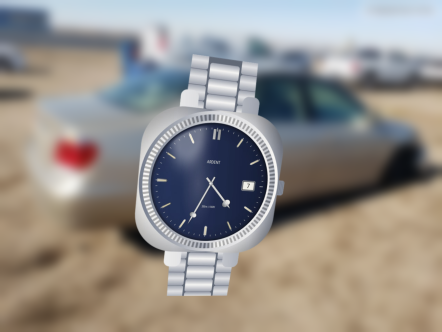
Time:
4:34
